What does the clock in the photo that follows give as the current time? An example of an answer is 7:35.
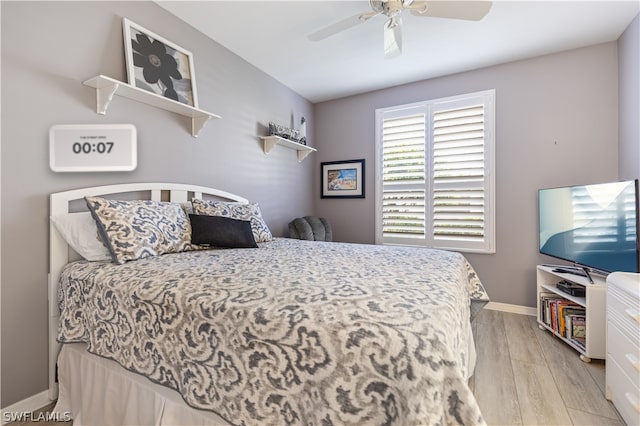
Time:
0:07
